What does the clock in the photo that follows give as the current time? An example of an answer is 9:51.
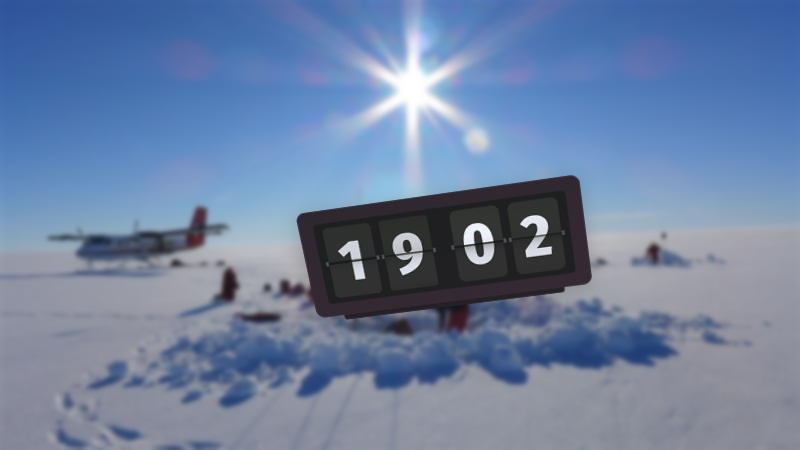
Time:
19:02
